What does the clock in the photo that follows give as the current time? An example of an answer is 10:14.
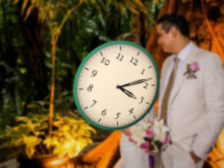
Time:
3:08
